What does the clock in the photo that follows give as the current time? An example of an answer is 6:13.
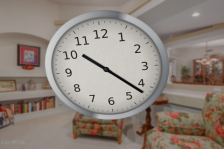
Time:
10:22
